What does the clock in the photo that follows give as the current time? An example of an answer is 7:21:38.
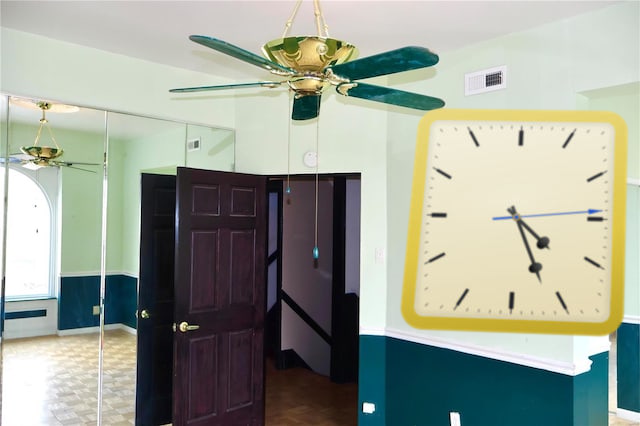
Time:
4:26:14
